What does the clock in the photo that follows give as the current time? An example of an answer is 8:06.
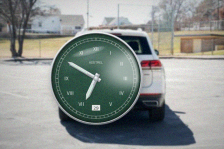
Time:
6:50
